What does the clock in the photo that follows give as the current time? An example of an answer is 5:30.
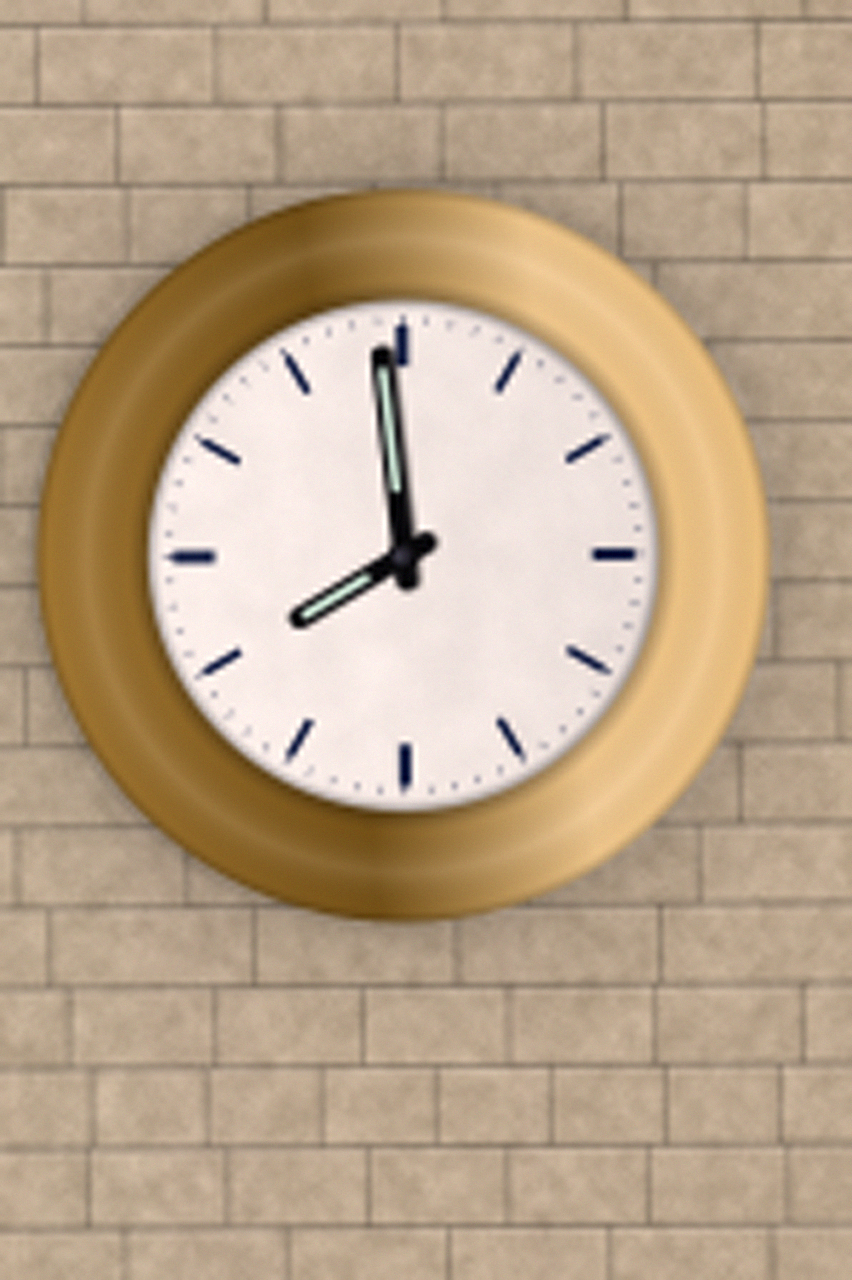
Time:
7:59
